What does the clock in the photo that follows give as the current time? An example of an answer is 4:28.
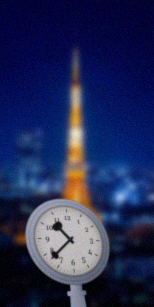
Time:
10:38
